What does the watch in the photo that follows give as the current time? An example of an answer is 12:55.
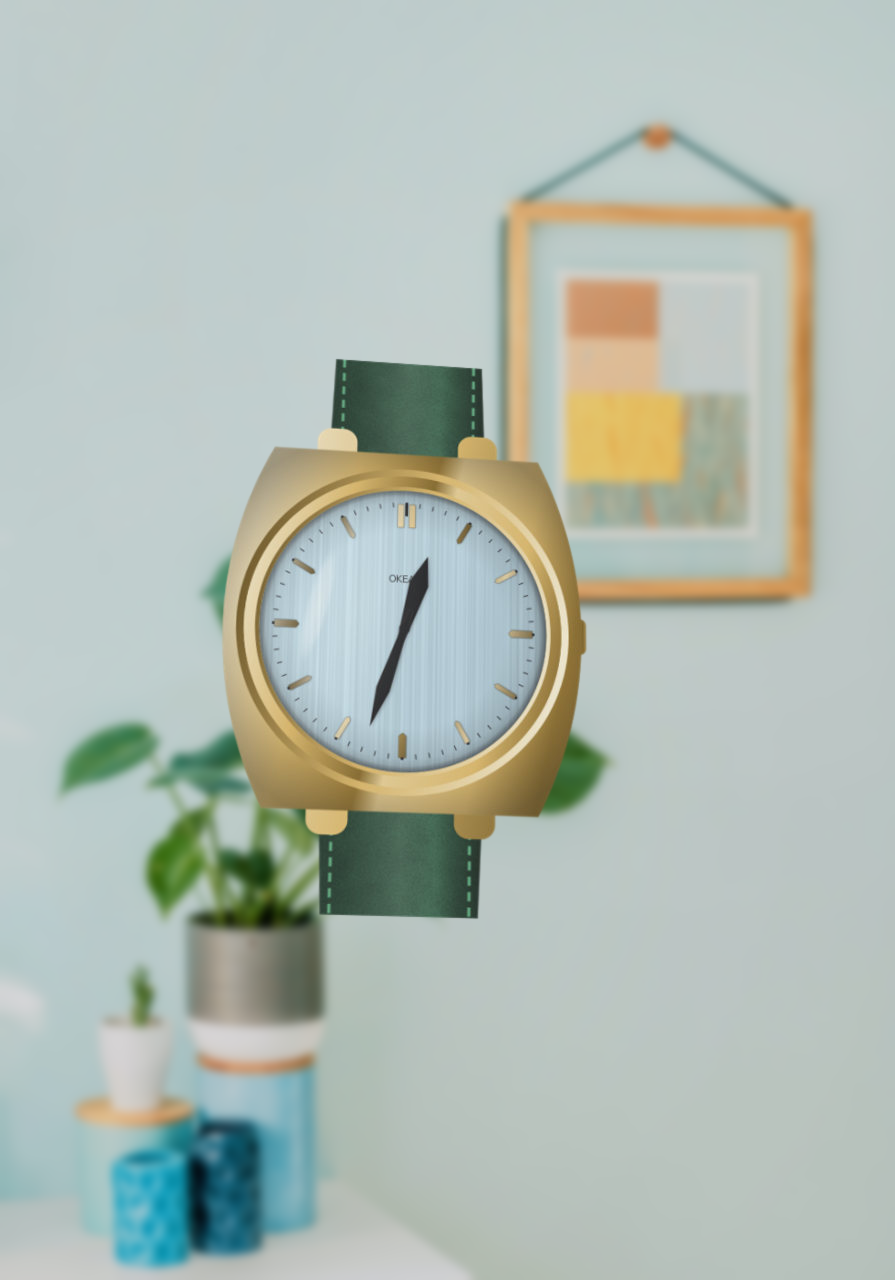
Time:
12:33
